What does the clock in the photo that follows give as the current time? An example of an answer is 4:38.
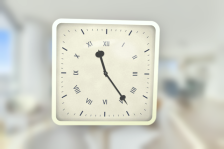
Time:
11:24
